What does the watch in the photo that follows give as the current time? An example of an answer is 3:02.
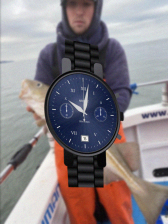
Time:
10:02
